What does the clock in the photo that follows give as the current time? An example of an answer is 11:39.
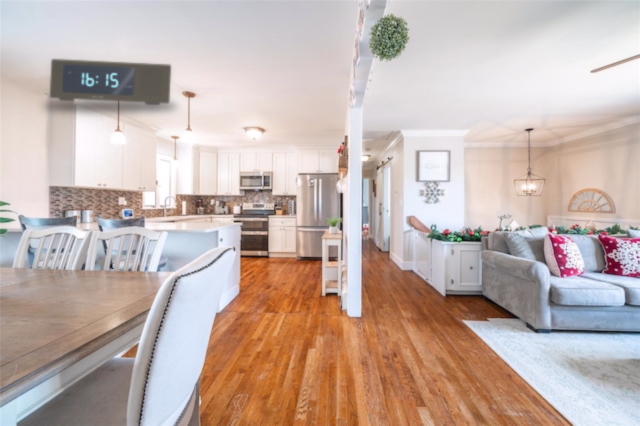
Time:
16:15
